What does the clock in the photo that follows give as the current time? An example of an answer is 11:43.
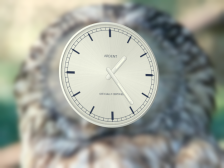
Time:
1:24
